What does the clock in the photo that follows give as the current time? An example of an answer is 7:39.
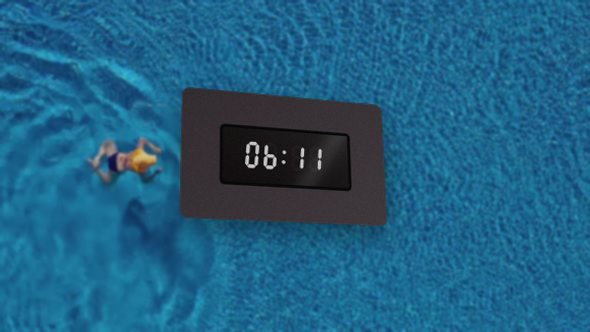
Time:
6:11
